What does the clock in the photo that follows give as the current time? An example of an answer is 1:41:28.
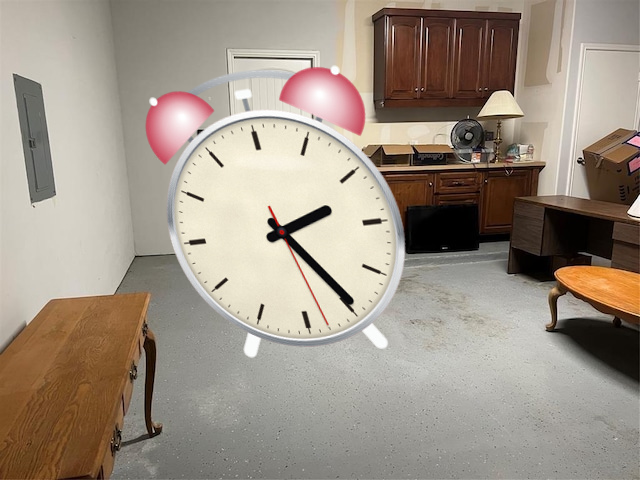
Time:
2:24:28
